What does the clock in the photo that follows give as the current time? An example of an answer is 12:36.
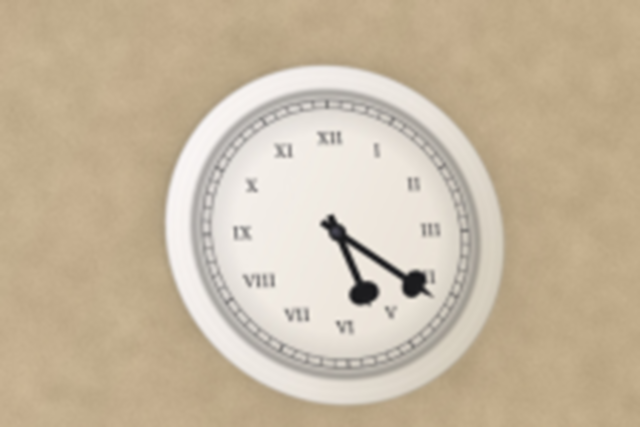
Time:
5:21
